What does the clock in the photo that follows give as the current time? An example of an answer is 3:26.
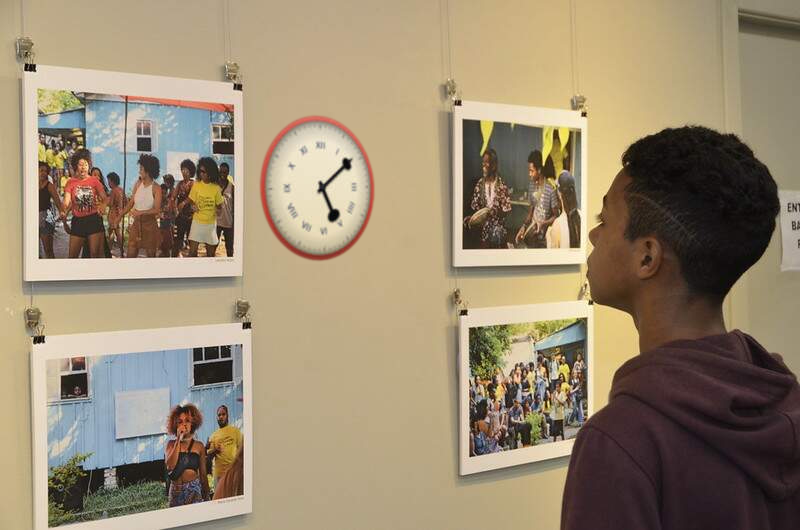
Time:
5:09
